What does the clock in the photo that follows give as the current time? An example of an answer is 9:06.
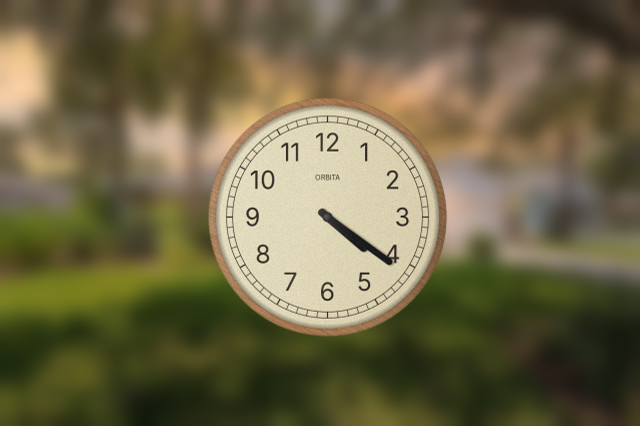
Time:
4:21
